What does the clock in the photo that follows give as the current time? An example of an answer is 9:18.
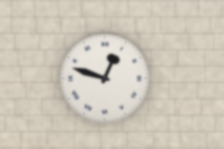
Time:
12:48
